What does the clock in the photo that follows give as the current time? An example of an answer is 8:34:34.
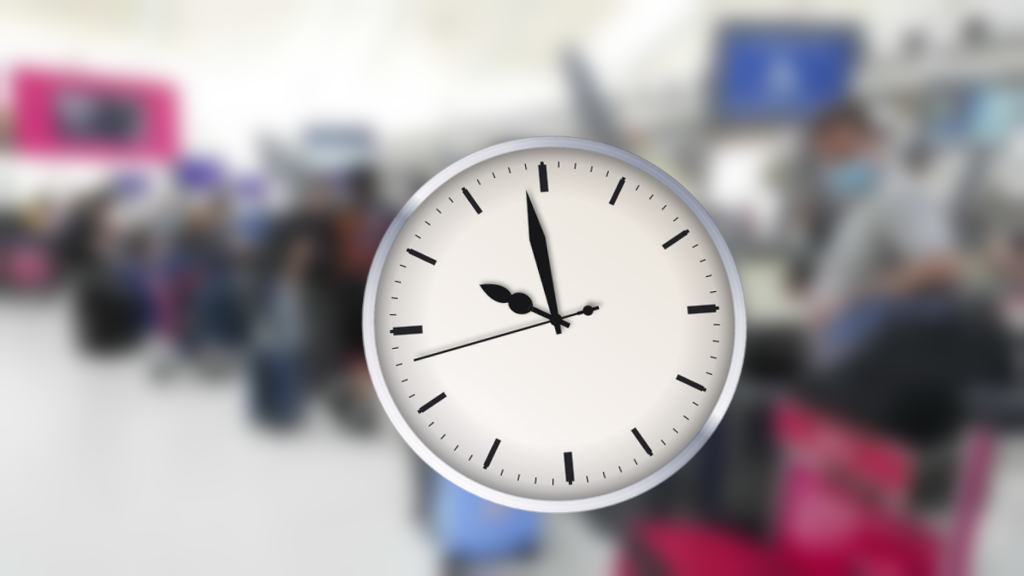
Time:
9:58:43
